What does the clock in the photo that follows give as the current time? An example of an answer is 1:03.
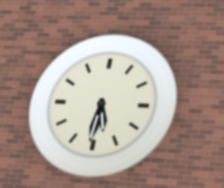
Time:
5:31
